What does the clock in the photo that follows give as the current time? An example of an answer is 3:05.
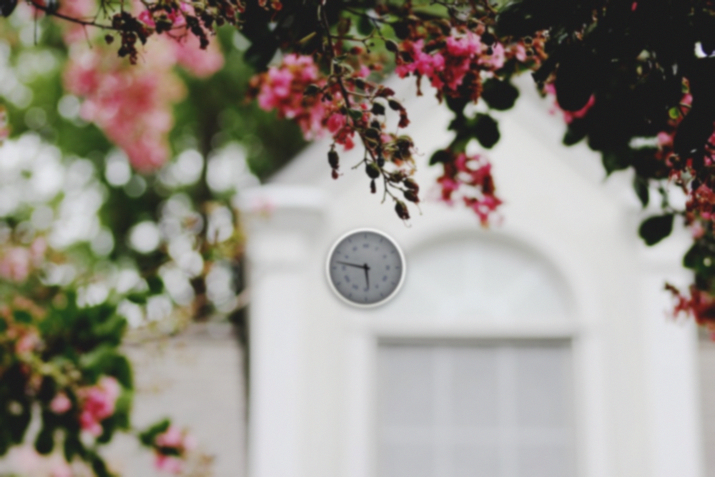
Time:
5:47
